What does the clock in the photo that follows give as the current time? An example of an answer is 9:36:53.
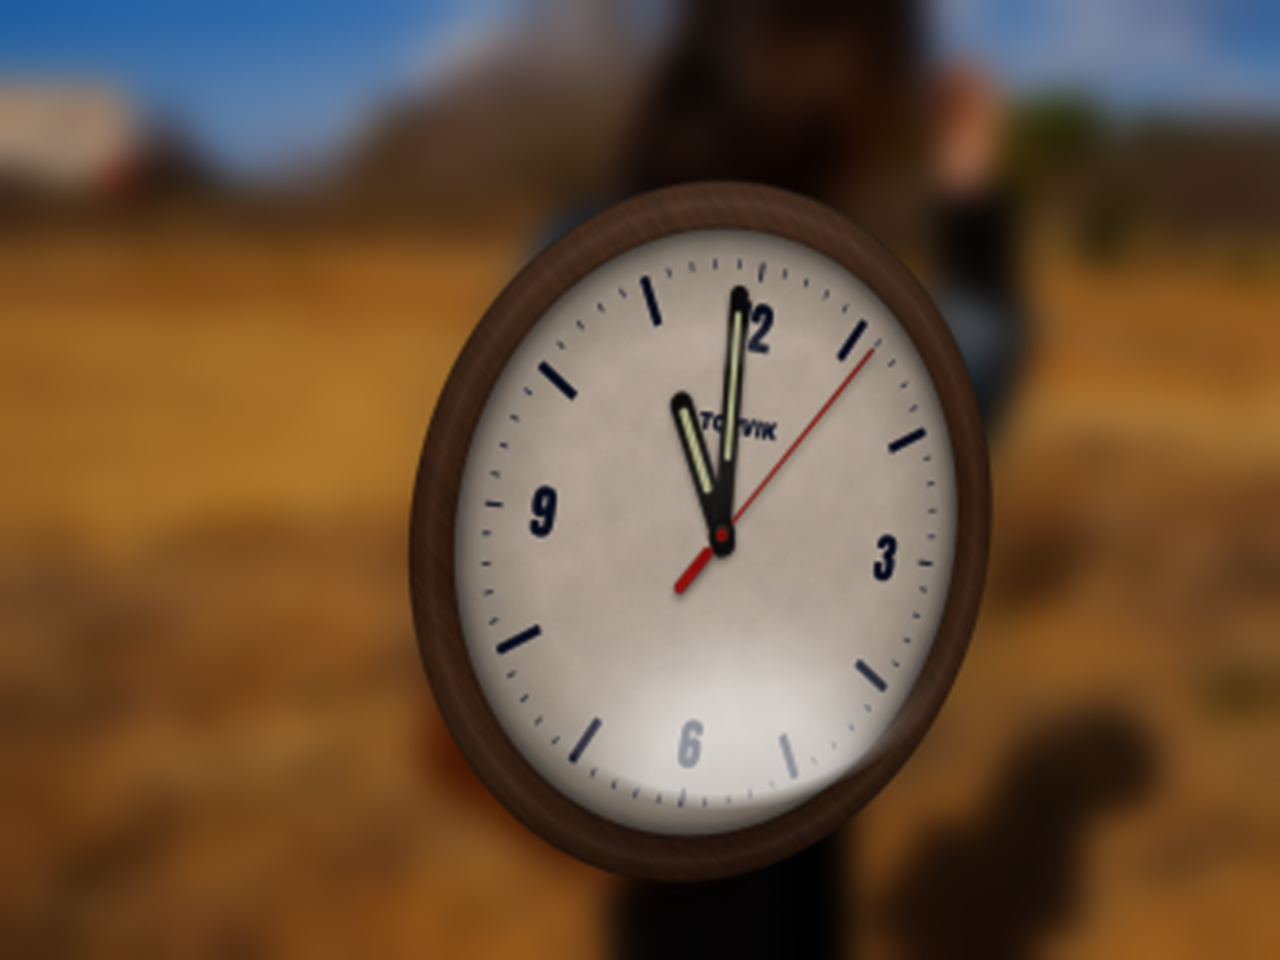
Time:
10:59:06
